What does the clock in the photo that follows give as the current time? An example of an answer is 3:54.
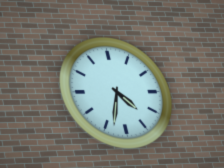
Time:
4:33
